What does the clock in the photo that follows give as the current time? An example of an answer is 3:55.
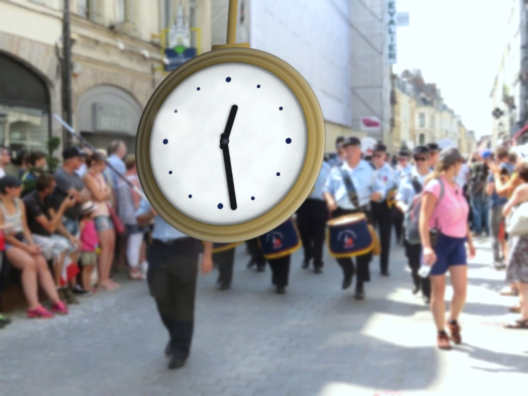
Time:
12:28
